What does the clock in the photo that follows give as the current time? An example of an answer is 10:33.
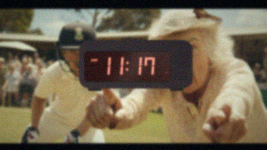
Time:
11:17
